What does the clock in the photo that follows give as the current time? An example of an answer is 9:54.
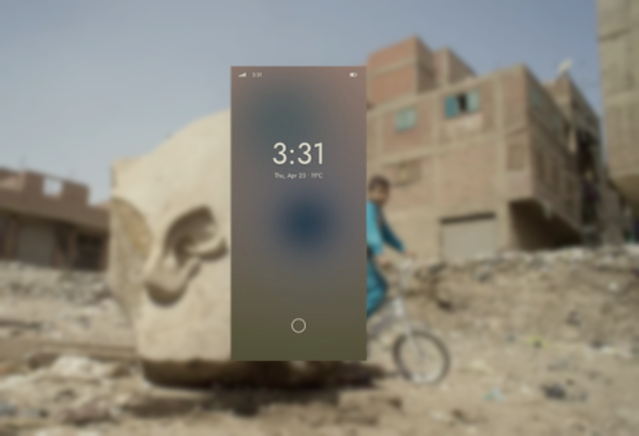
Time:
3:31
